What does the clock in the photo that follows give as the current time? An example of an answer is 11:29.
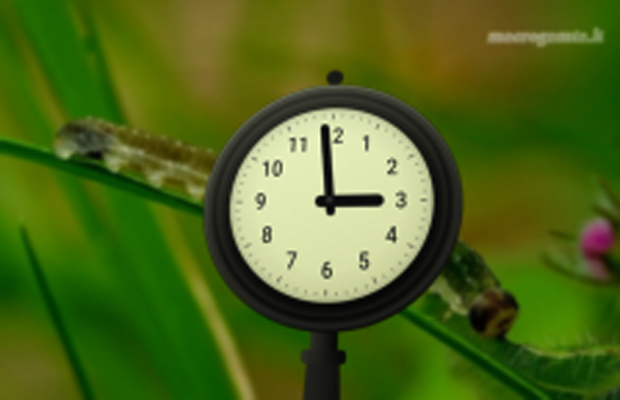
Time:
2:59
